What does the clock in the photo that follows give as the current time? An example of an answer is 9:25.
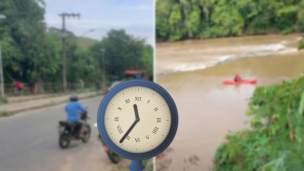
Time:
11:36
